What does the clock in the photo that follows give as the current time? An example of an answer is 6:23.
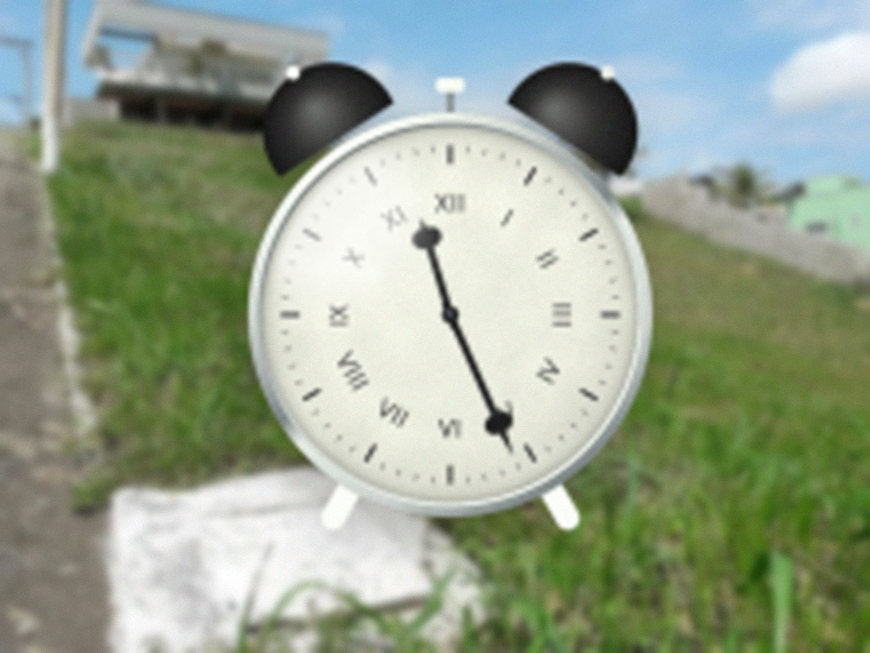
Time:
11:26
